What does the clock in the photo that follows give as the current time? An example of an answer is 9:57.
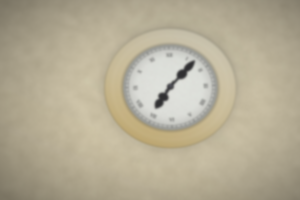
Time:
7:07
